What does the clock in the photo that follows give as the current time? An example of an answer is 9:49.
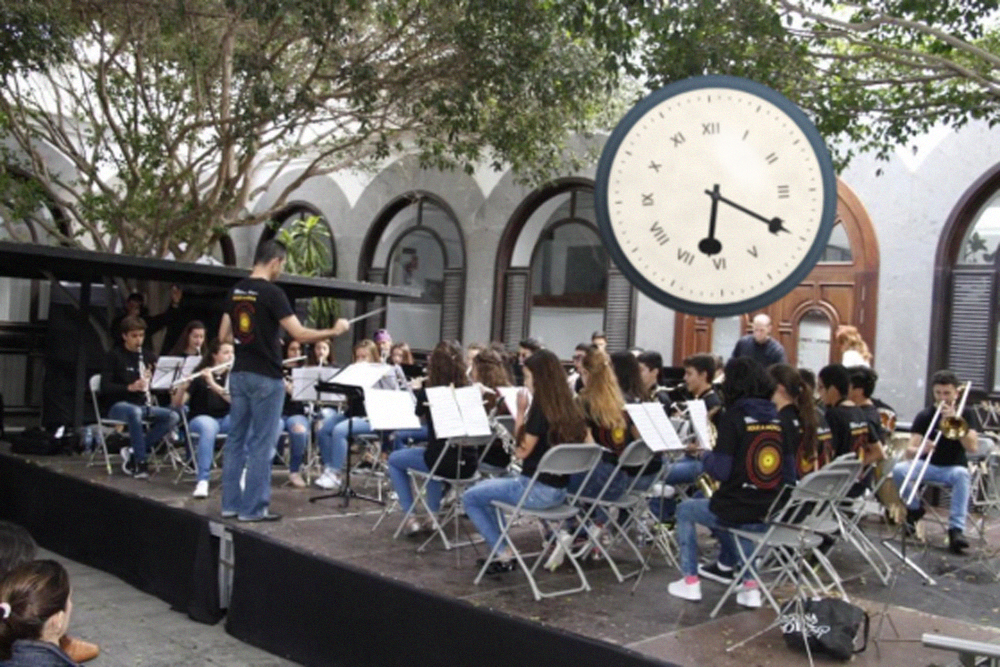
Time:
6:20
